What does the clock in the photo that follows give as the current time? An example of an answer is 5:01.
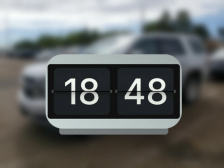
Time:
18:48
